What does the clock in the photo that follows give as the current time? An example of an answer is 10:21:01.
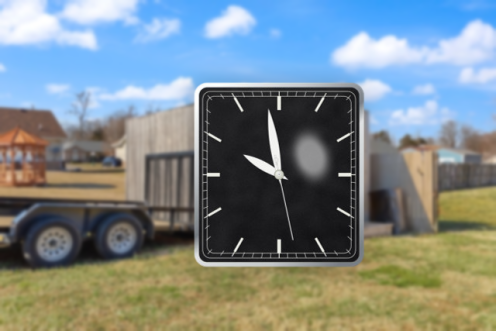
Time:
9:58:28
